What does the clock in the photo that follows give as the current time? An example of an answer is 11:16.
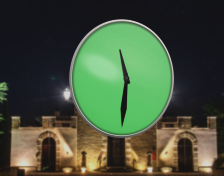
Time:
11:31
